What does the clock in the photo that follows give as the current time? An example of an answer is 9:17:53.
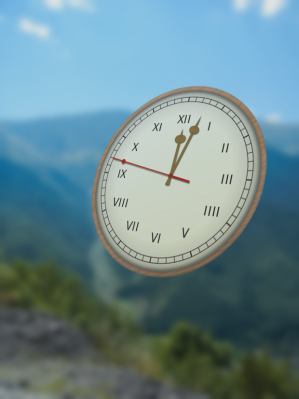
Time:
12:02:47
